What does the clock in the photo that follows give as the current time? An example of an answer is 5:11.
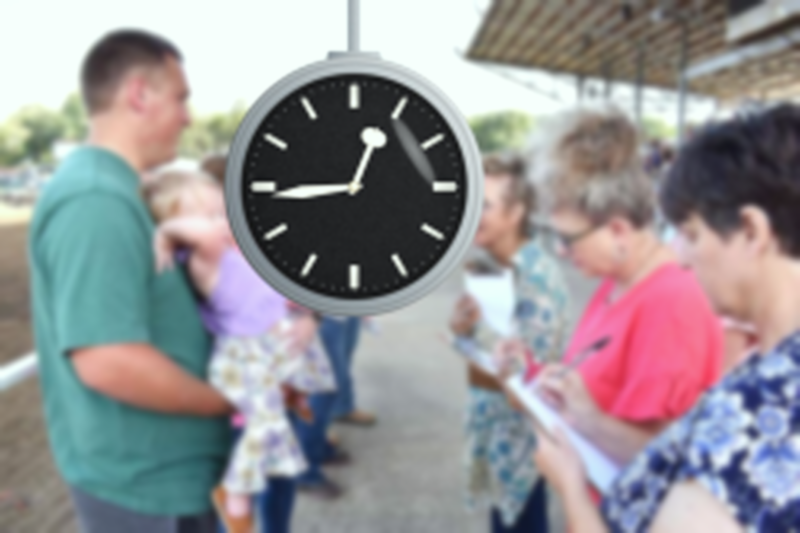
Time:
12:44
